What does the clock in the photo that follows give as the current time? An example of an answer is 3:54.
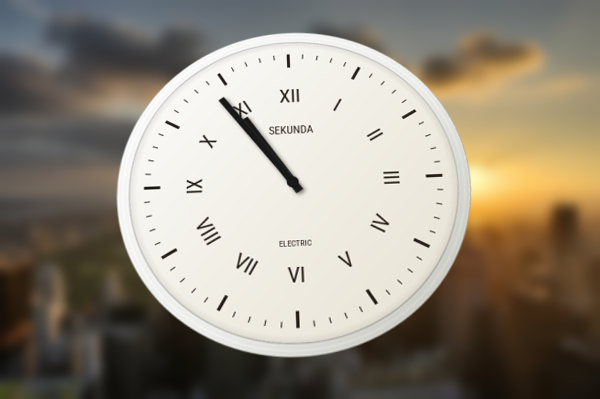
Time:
10:54
